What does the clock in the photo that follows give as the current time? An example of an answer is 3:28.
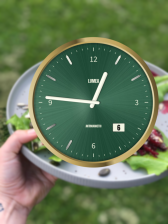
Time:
12:46
